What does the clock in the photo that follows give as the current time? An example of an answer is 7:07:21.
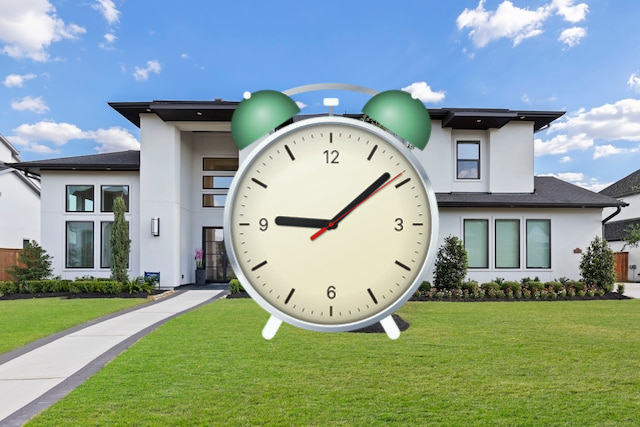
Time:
9:08:09
